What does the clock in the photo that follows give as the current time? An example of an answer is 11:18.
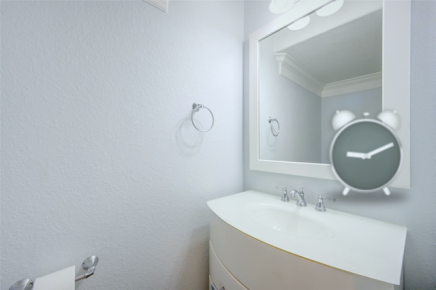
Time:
9:11
